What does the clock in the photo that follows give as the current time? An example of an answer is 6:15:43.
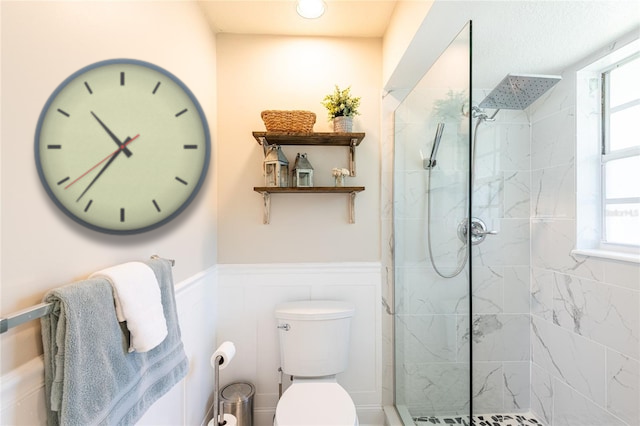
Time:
10:36:39
